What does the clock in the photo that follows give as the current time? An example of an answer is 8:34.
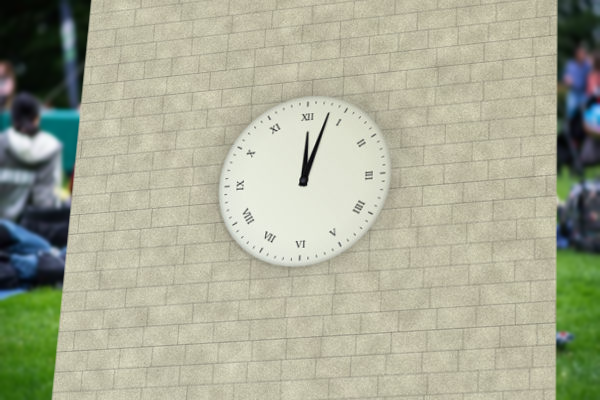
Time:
12:03
